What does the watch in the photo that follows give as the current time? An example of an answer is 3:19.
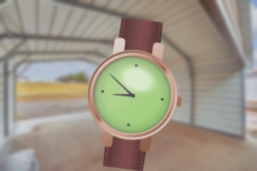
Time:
8:51
